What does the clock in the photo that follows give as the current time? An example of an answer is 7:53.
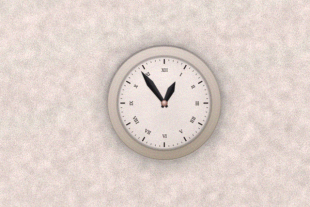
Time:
12:54
